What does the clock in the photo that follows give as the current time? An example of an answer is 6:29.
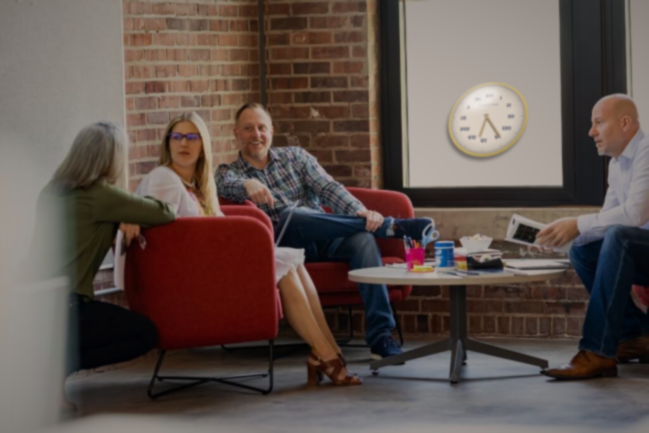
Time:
6:24
